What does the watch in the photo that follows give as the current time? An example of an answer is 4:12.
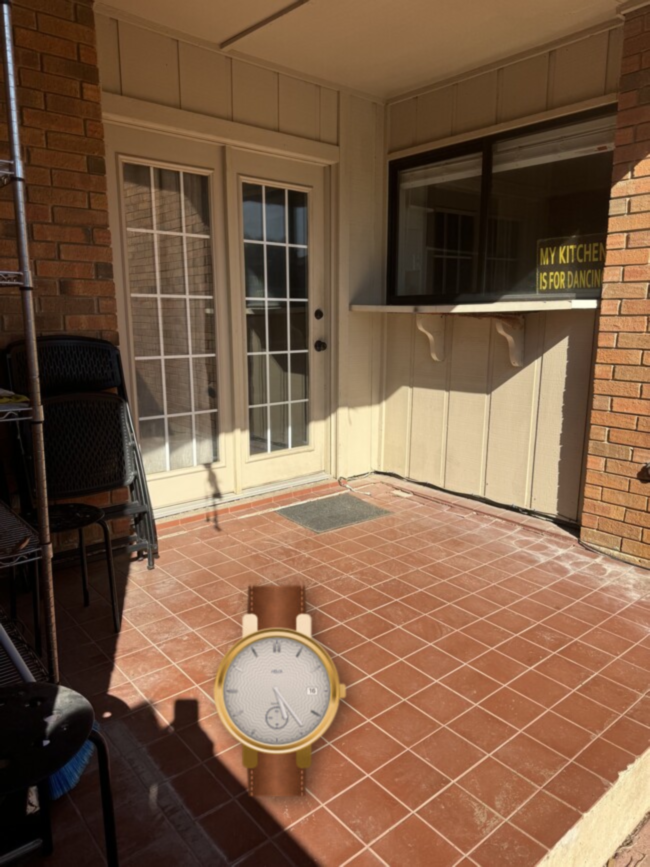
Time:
5:24
